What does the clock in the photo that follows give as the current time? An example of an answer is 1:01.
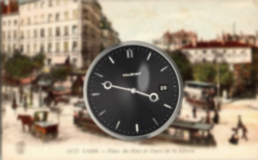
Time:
3:48
